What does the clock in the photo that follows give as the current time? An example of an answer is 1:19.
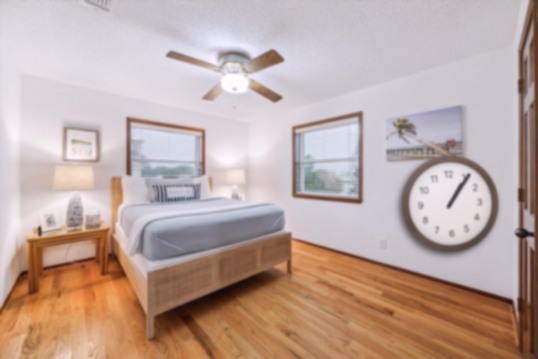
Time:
1:06
